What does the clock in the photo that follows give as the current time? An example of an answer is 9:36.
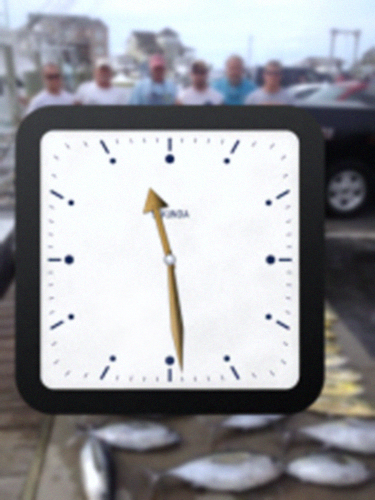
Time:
11:29
